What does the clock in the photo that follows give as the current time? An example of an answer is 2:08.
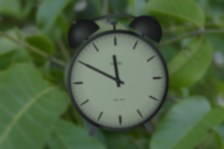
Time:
11:50
